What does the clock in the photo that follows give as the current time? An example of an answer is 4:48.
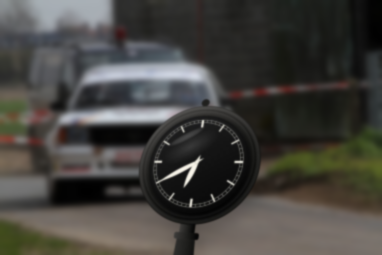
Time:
6:40
